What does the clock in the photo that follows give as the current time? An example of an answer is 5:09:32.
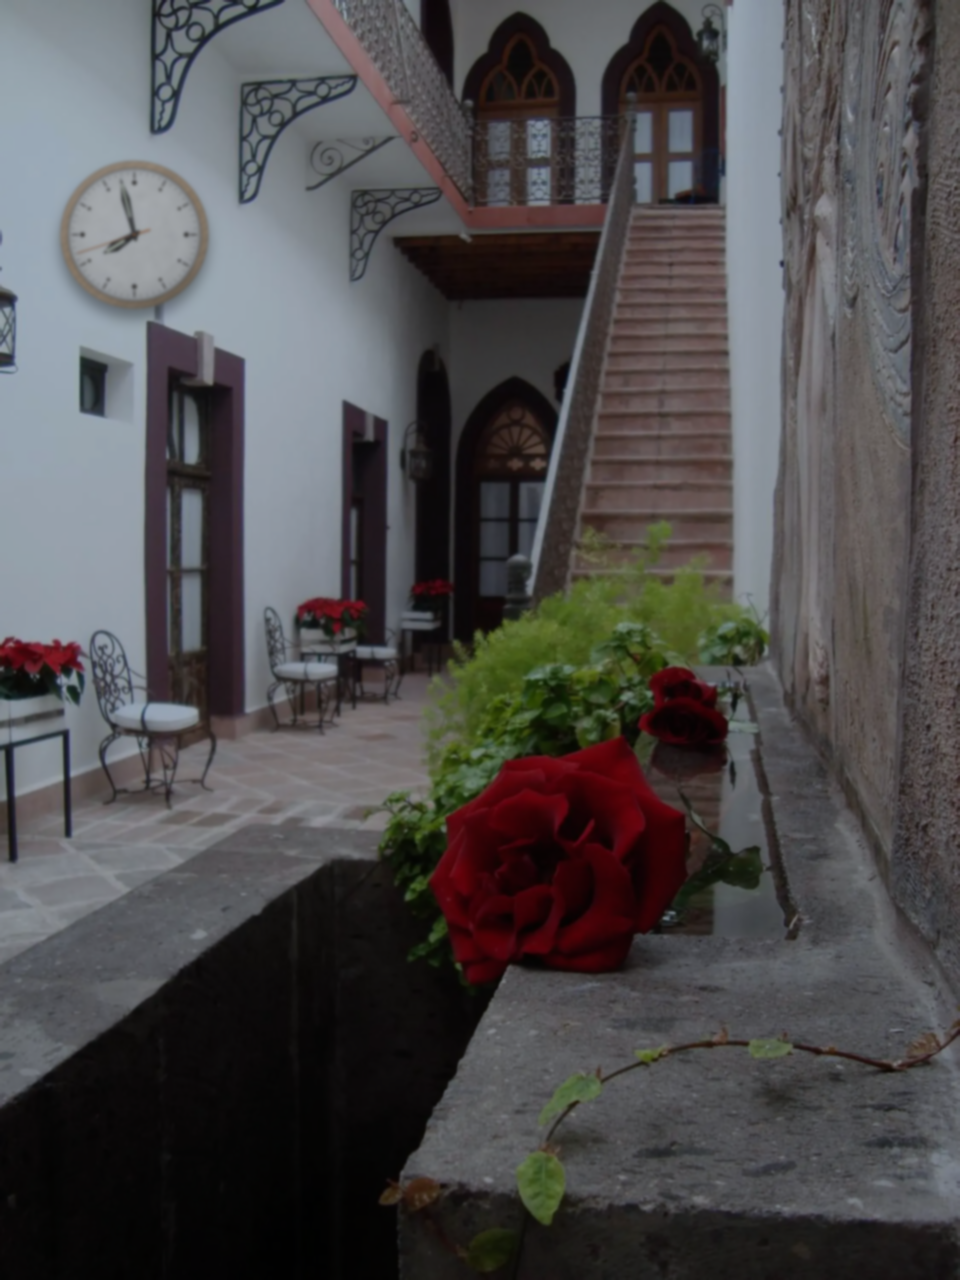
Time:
7:57:42
